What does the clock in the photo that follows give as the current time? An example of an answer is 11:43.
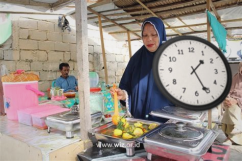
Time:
1:26
